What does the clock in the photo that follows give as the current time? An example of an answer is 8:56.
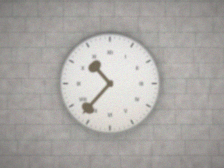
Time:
10:37
